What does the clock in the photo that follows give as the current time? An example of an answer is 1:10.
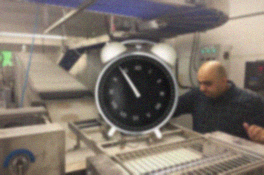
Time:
10:54
